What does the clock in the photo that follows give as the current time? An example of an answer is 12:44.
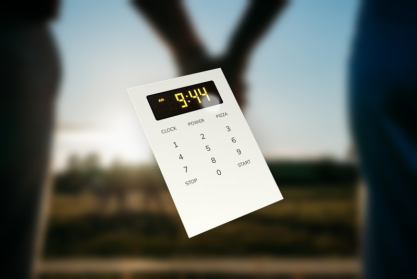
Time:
9:44
